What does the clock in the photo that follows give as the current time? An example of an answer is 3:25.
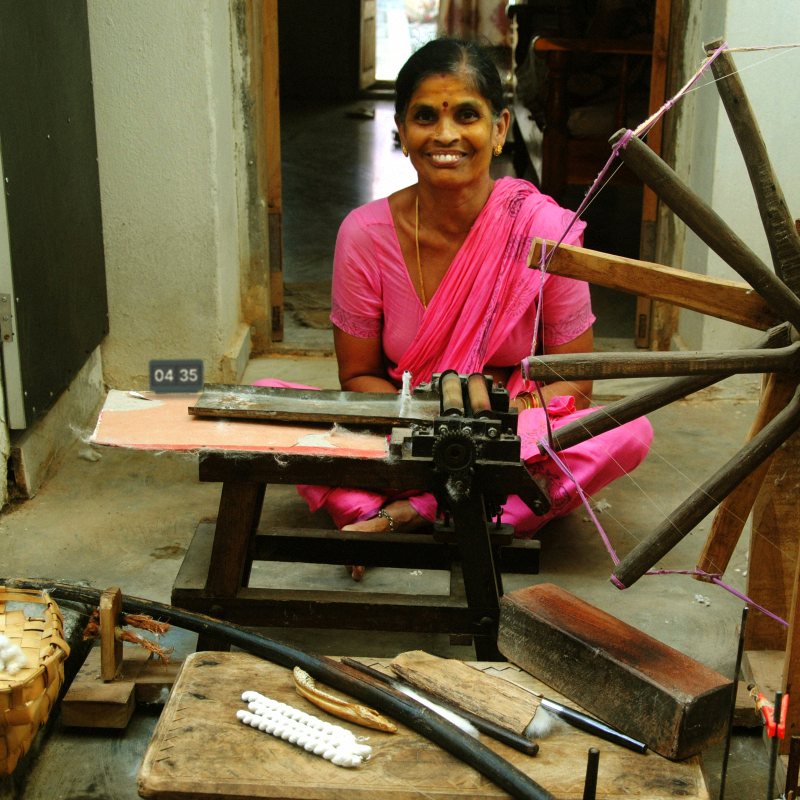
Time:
4:35
